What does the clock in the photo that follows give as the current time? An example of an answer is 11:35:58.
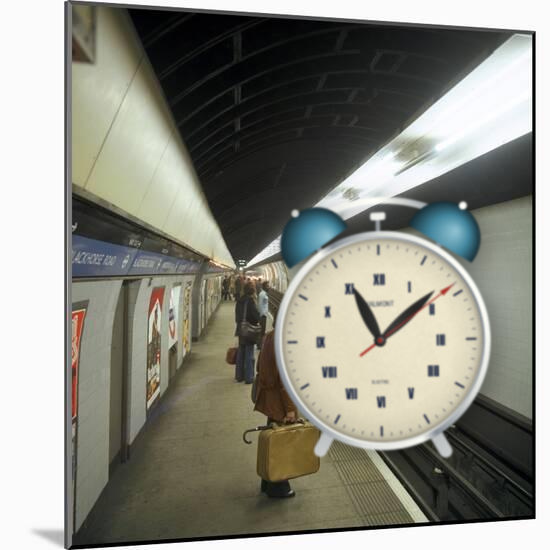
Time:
11:08:09
